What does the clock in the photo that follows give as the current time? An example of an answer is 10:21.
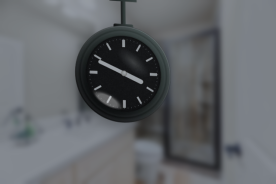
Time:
3:49
